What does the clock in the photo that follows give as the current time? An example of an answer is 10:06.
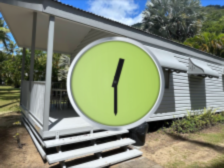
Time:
12:30
